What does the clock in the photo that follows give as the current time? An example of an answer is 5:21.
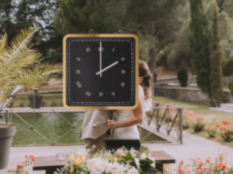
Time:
2:00
